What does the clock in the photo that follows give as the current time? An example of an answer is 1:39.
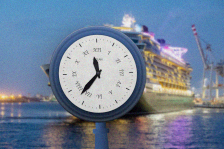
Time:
11:37
